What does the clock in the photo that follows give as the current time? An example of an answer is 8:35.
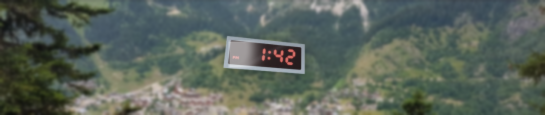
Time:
1:42
